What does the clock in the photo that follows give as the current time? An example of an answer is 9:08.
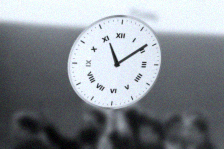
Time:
11:09
